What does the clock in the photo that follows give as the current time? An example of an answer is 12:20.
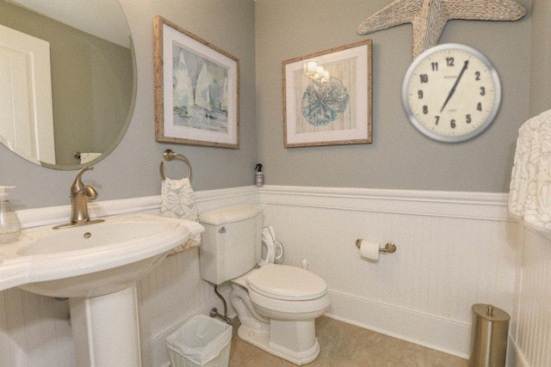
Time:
7:05
